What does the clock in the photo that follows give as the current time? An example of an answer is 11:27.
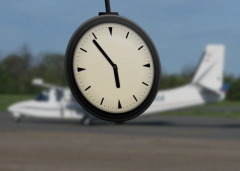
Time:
5:54
